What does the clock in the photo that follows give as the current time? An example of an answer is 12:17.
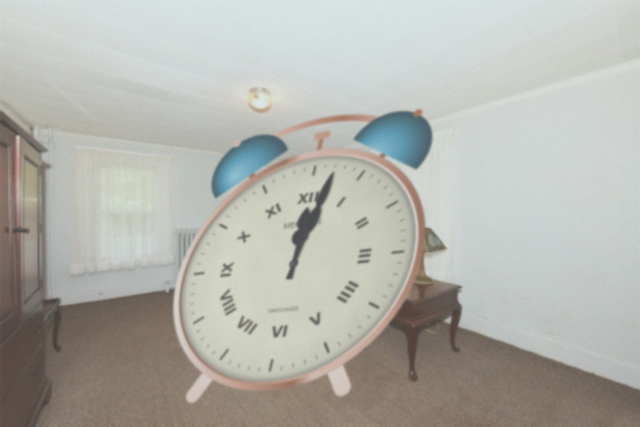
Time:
12:02
